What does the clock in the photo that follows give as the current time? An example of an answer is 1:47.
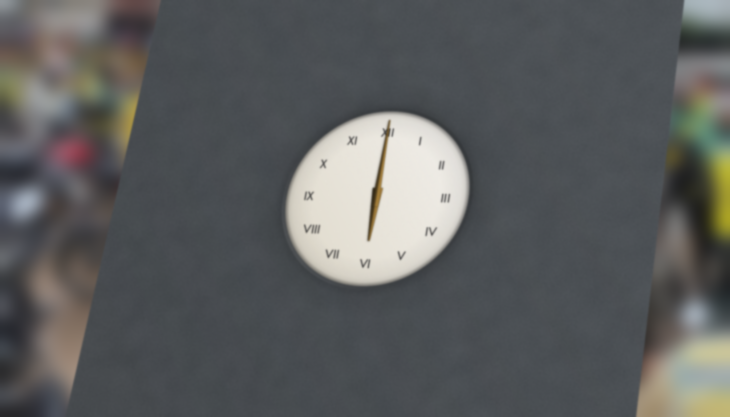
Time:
6:00
